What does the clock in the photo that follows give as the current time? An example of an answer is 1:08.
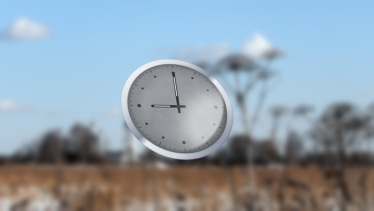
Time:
9:00
